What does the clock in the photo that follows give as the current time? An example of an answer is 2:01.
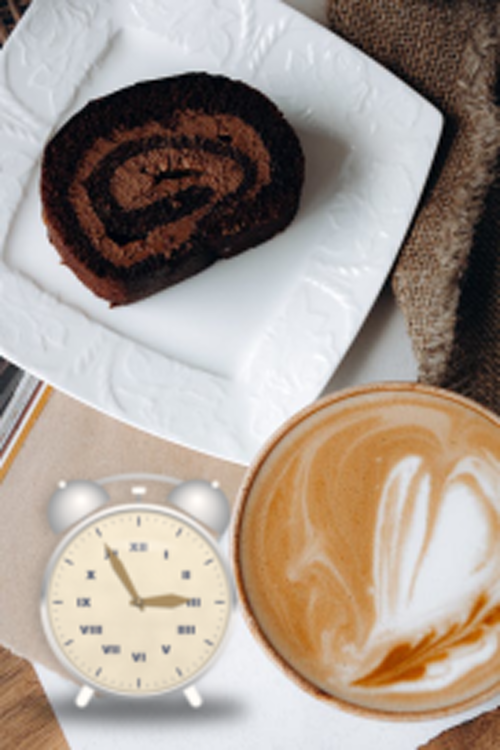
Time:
2:55
